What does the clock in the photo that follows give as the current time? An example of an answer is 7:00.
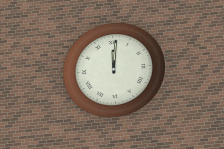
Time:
12:01
